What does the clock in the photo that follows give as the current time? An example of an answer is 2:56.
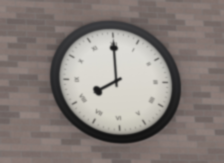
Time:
8:00
